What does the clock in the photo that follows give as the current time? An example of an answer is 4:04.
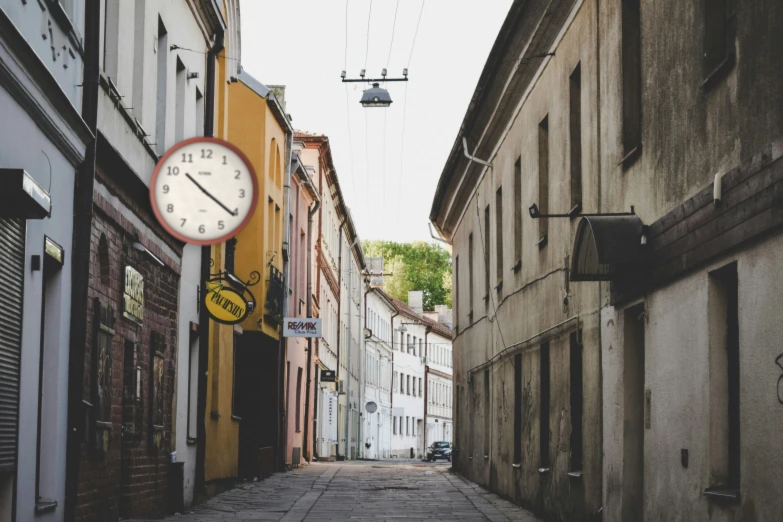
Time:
10:21
